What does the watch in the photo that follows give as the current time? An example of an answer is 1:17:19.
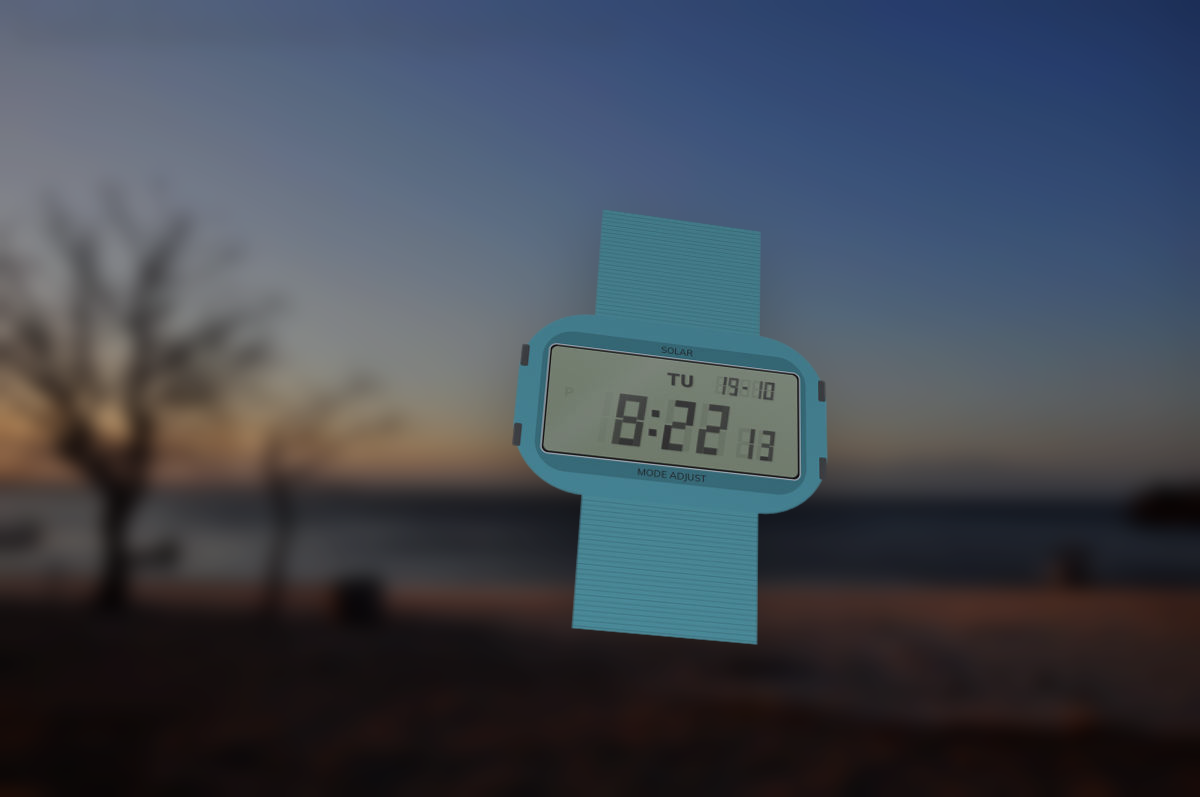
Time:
8:22:13
